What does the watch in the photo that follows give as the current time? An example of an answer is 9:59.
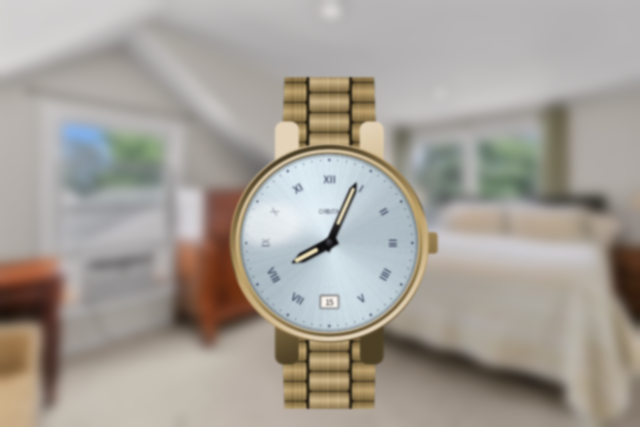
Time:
8:04
